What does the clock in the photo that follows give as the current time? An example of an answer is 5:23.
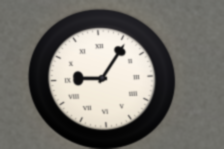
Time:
9:06
